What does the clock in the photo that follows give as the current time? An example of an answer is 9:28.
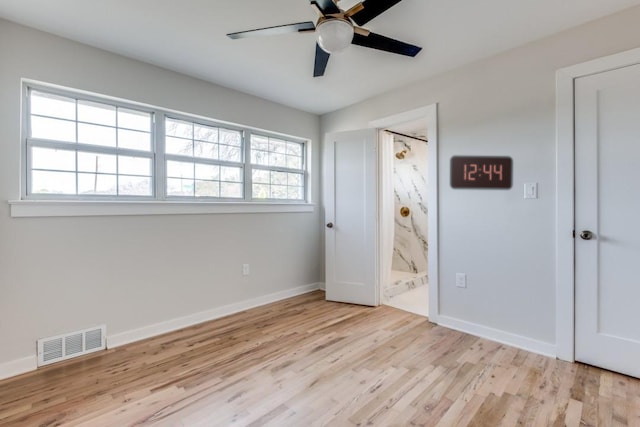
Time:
12:44
